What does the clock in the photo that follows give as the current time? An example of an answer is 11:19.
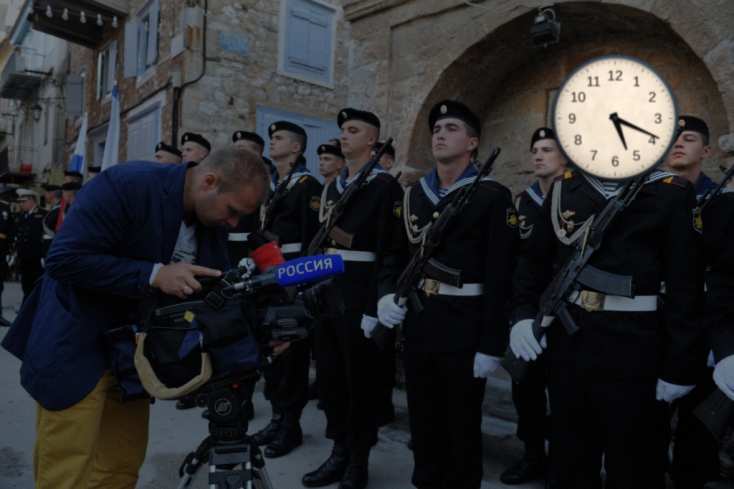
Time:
5:19
